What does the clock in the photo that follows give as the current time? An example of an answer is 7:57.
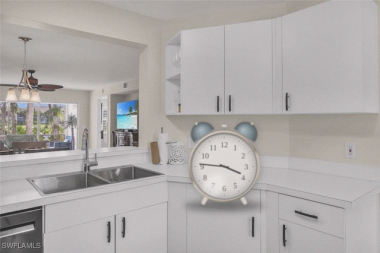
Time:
3:46
